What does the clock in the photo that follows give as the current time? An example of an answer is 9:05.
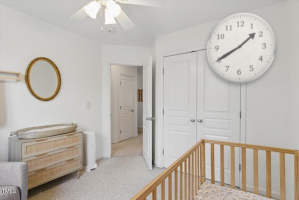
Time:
1:40
